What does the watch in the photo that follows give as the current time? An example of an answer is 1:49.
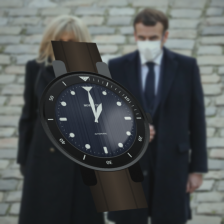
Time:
1:00
